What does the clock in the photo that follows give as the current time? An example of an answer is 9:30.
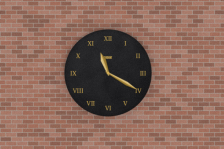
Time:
11:20
